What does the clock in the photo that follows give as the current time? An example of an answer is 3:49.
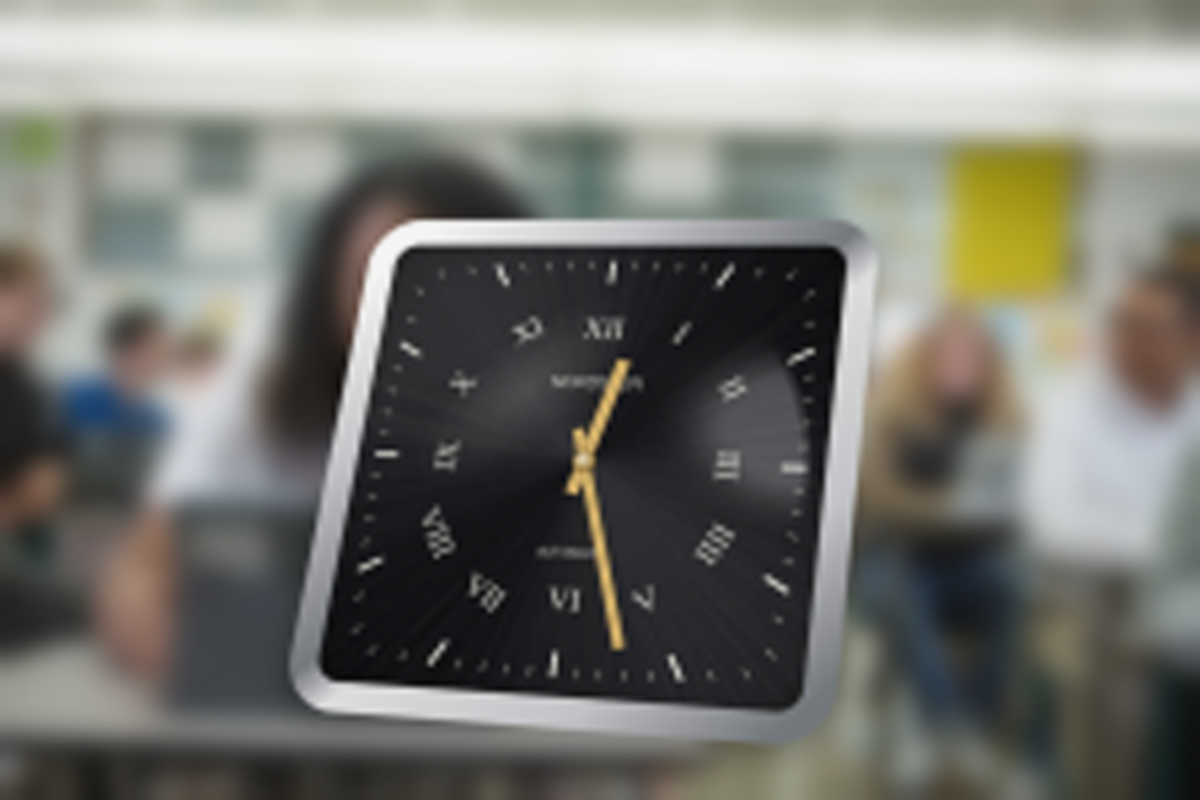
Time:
12:27
